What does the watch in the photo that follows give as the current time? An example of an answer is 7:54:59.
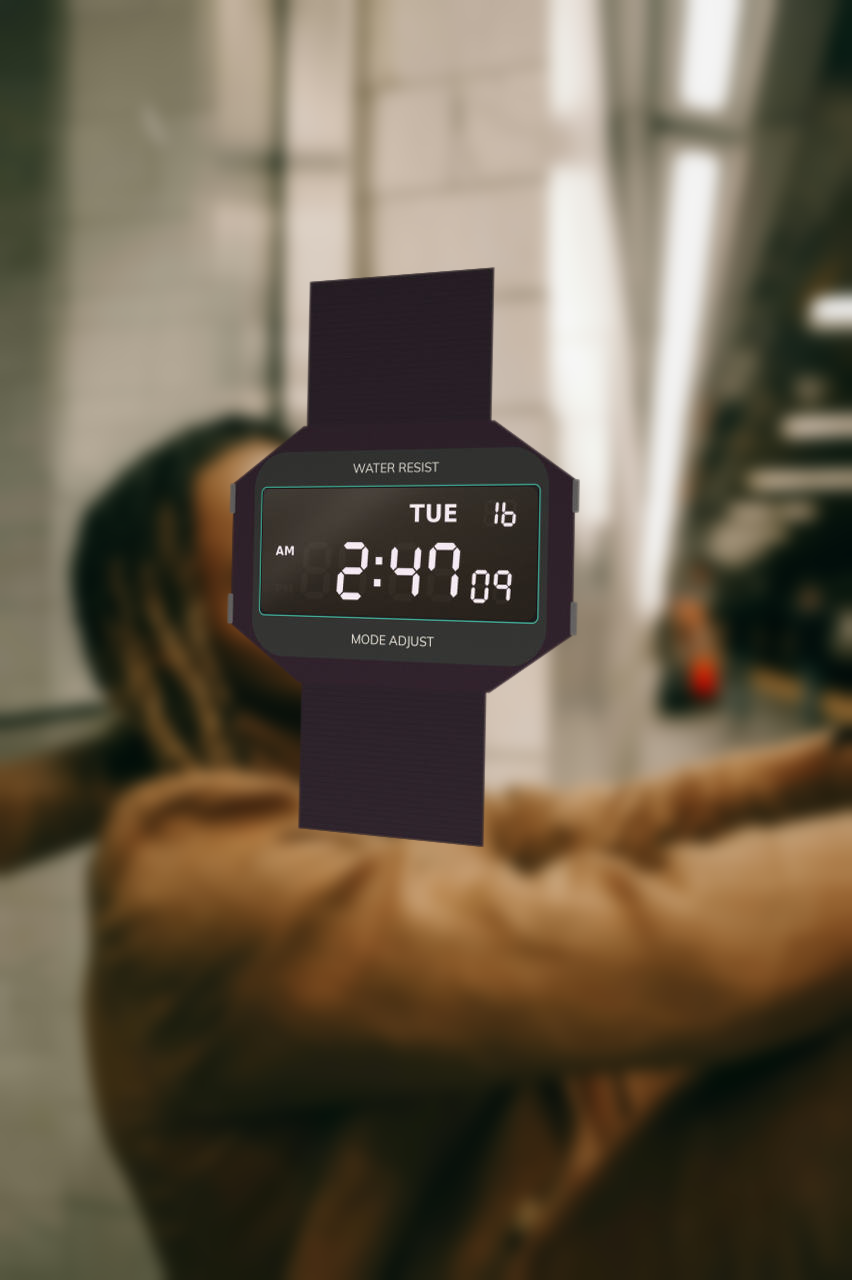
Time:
2:47:09
